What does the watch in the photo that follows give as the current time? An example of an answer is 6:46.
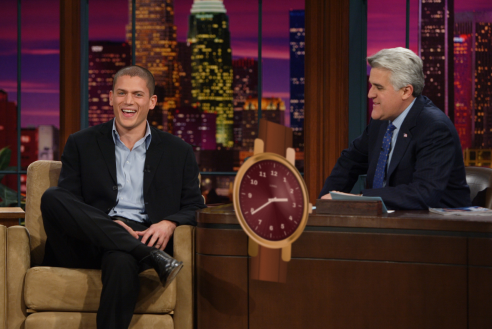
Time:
2:39
